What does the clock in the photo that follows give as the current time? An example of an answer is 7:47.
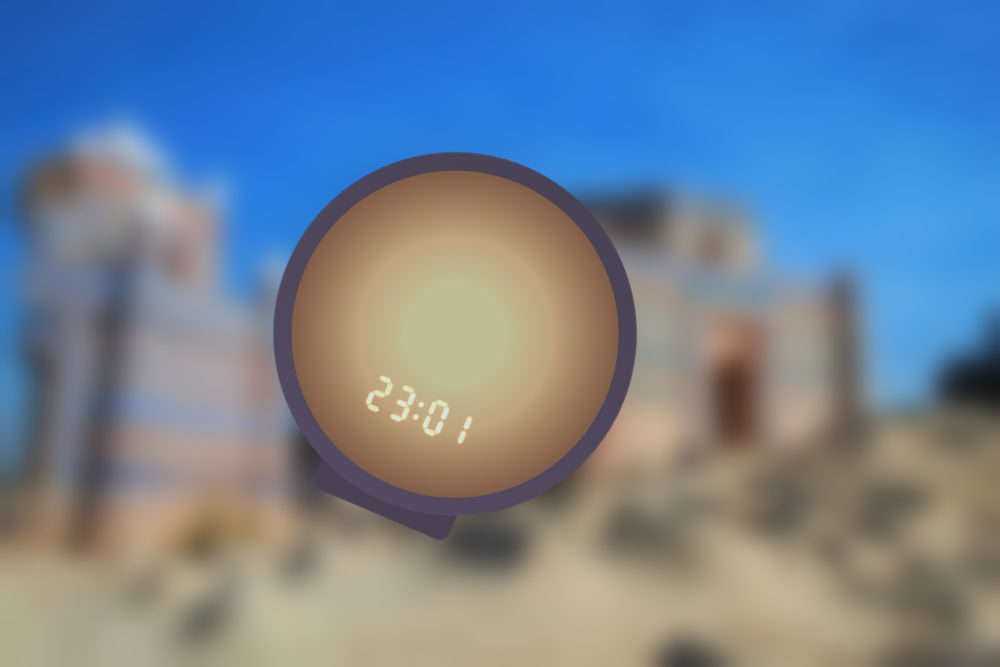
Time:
23:01
